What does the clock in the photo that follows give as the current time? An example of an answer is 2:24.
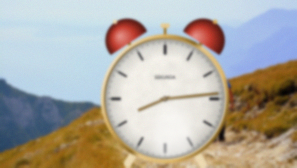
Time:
8:14
